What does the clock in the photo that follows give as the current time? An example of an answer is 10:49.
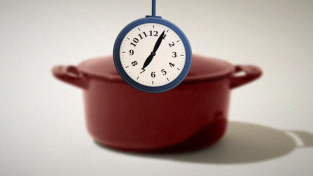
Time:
7:04
